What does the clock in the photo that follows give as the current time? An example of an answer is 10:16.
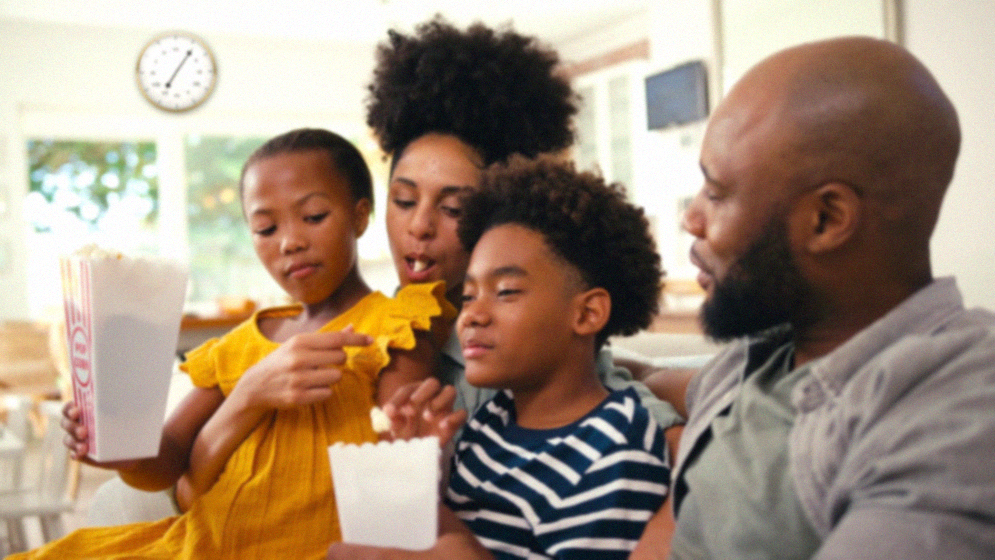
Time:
7:06
